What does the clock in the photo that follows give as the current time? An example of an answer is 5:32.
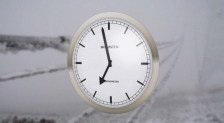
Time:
6:58
